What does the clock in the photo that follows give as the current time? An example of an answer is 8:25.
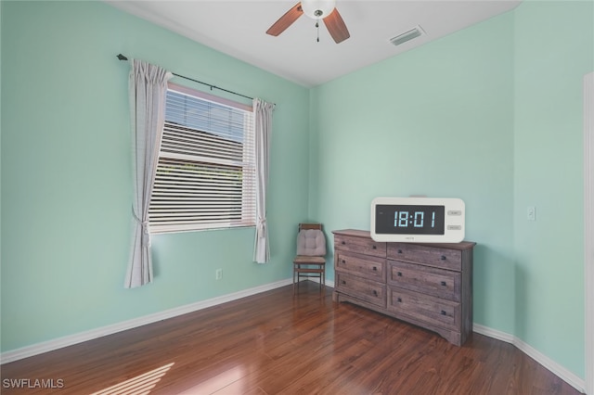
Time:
18:01
